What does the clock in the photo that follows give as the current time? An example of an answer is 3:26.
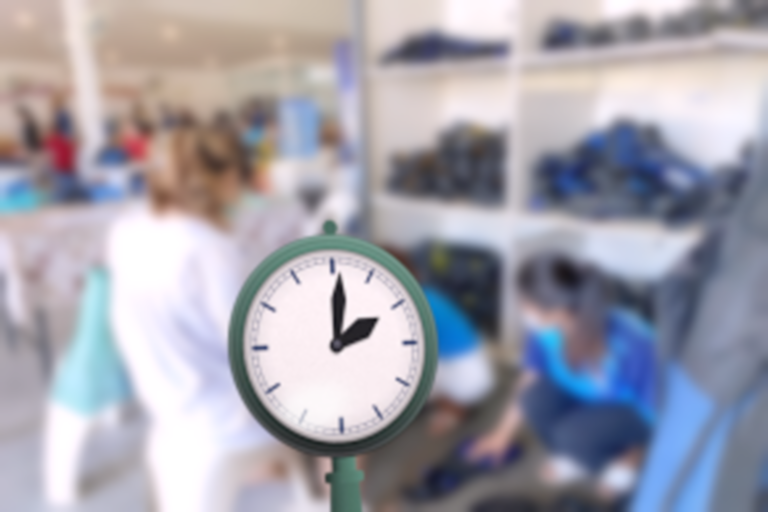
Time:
2:01
